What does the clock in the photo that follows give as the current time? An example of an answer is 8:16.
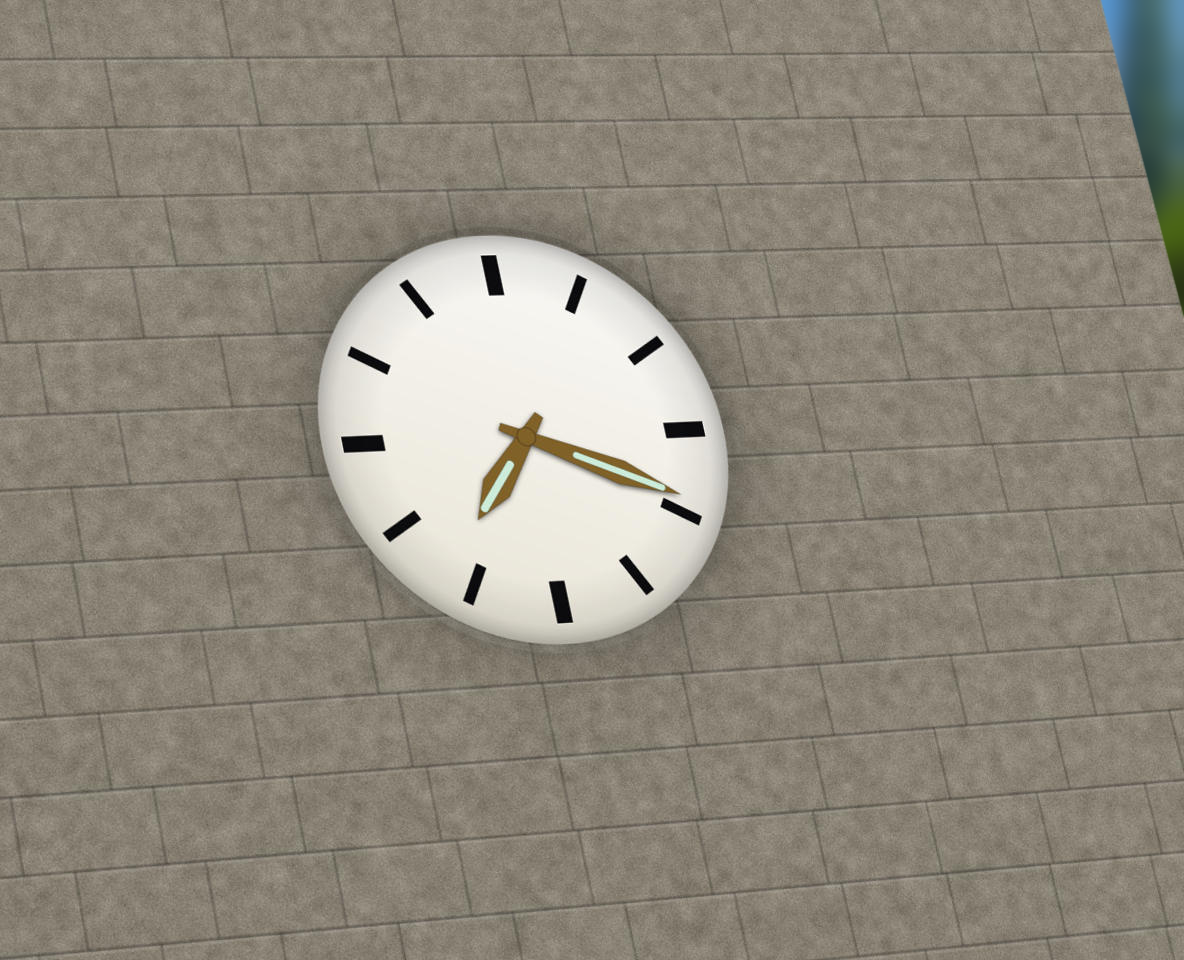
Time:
7:19
